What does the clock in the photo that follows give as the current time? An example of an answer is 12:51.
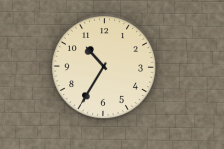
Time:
10:35
